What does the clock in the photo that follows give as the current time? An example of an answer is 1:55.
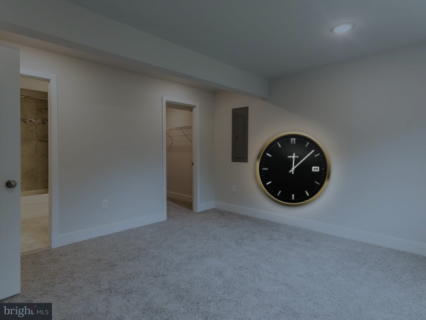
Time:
12:08
